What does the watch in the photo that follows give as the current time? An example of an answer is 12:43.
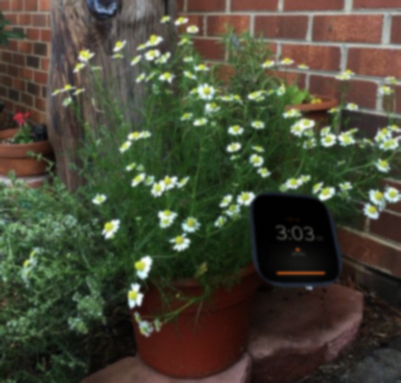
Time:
3:03
